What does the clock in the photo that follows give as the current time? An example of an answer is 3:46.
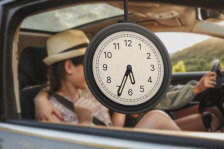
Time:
5:34
